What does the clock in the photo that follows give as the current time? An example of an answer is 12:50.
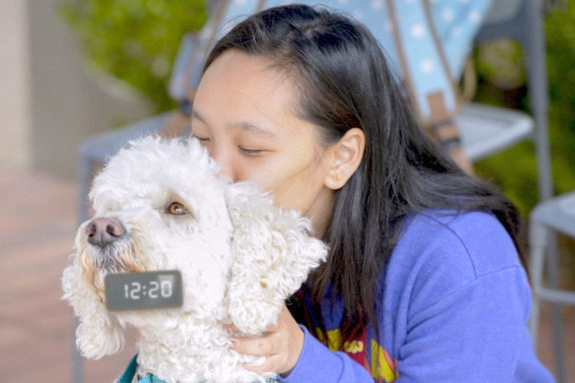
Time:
12:20
